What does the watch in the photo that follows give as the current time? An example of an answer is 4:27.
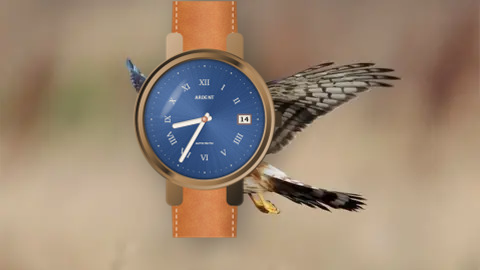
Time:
8:35
